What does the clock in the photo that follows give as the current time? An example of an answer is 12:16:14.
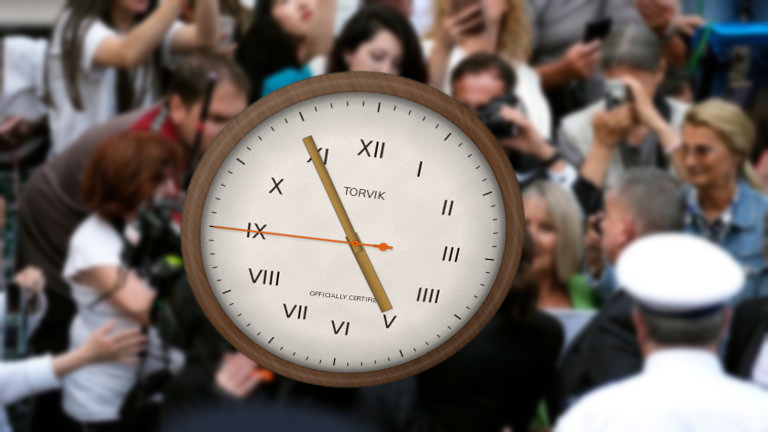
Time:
4:54:45
